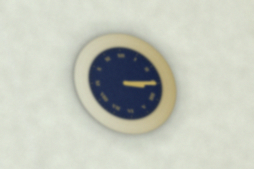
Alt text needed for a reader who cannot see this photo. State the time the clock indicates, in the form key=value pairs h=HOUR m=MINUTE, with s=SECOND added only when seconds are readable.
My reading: h=3 m=15
